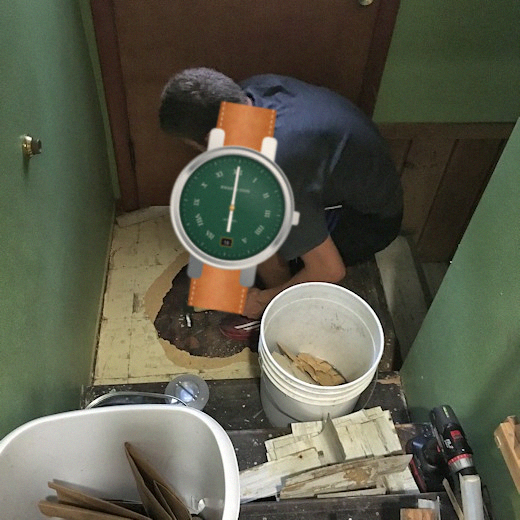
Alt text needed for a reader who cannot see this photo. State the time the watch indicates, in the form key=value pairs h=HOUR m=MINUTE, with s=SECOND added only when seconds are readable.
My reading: h=6 m=0
